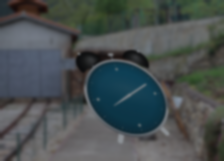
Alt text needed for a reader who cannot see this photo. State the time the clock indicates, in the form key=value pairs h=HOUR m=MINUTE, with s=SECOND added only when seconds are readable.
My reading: h=8 m=11
